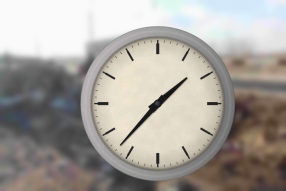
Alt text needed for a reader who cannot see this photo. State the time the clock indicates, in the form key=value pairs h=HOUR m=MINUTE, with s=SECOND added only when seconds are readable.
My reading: h=1 m=37
